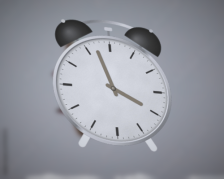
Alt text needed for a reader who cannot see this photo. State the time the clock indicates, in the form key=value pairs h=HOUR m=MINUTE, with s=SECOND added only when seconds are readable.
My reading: h=3 m=57
